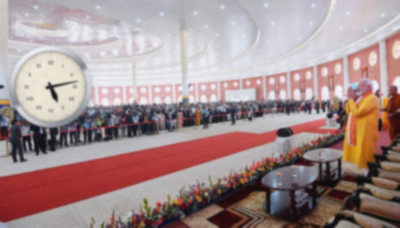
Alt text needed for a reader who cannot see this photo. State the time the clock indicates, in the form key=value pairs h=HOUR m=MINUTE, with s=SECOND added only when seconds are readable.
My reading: h=5 m=13
